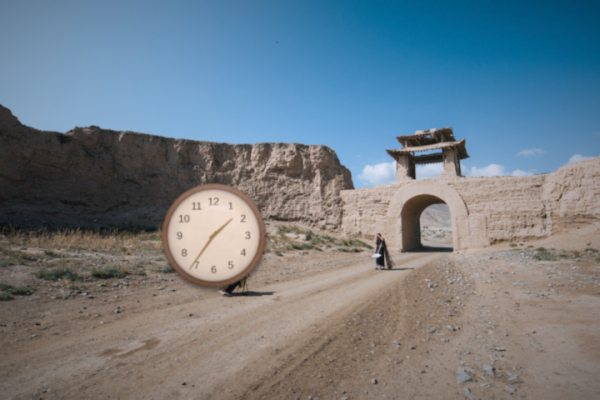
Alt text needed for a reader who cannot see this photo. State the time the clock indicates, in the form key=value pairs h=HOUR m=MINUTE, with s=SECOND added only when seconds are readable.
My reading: h=1 m=36
